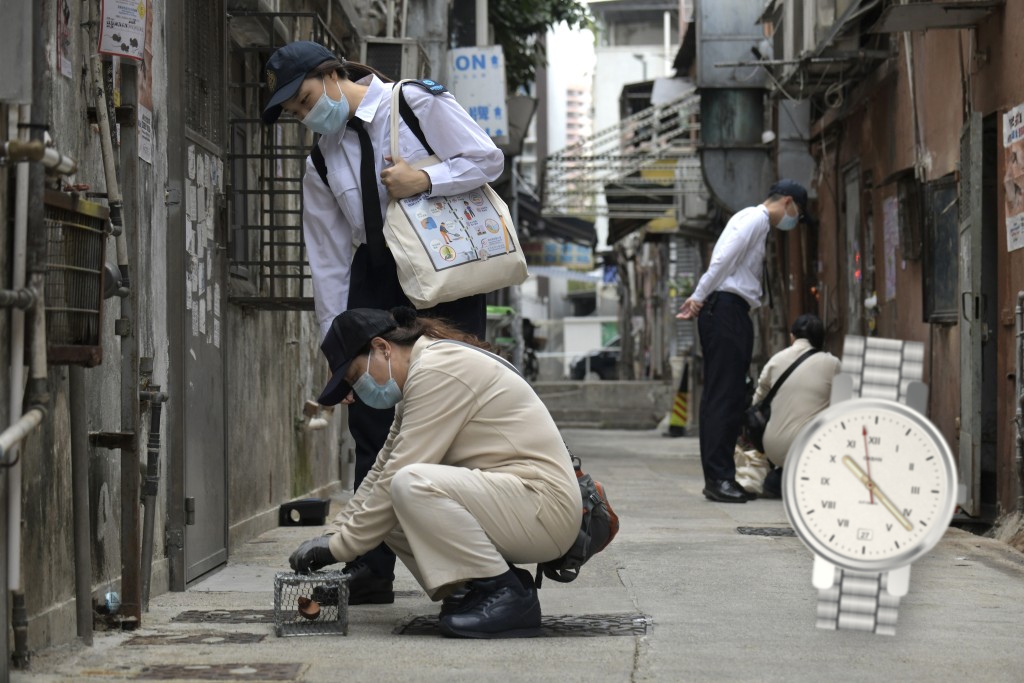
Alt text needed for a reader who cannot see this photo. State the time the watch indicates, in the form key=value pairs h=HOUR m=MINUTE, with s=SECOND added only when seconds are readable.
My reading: h=10 m=21 s=58
